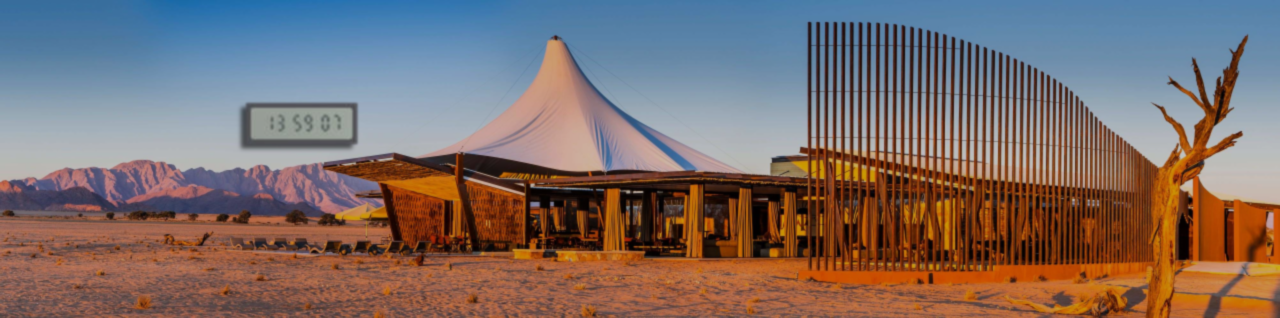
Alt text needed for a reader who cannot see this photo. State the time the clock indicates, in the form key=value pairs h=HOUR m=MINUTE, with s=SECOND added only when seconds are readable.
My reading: h=13 m=59 s=7
